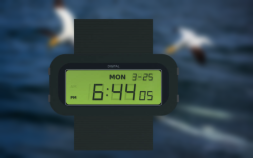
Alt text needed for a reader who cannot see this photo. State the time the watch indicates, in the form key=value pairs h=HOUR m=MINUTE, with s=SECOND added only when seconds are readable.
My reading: h=6 m=44 s=5
